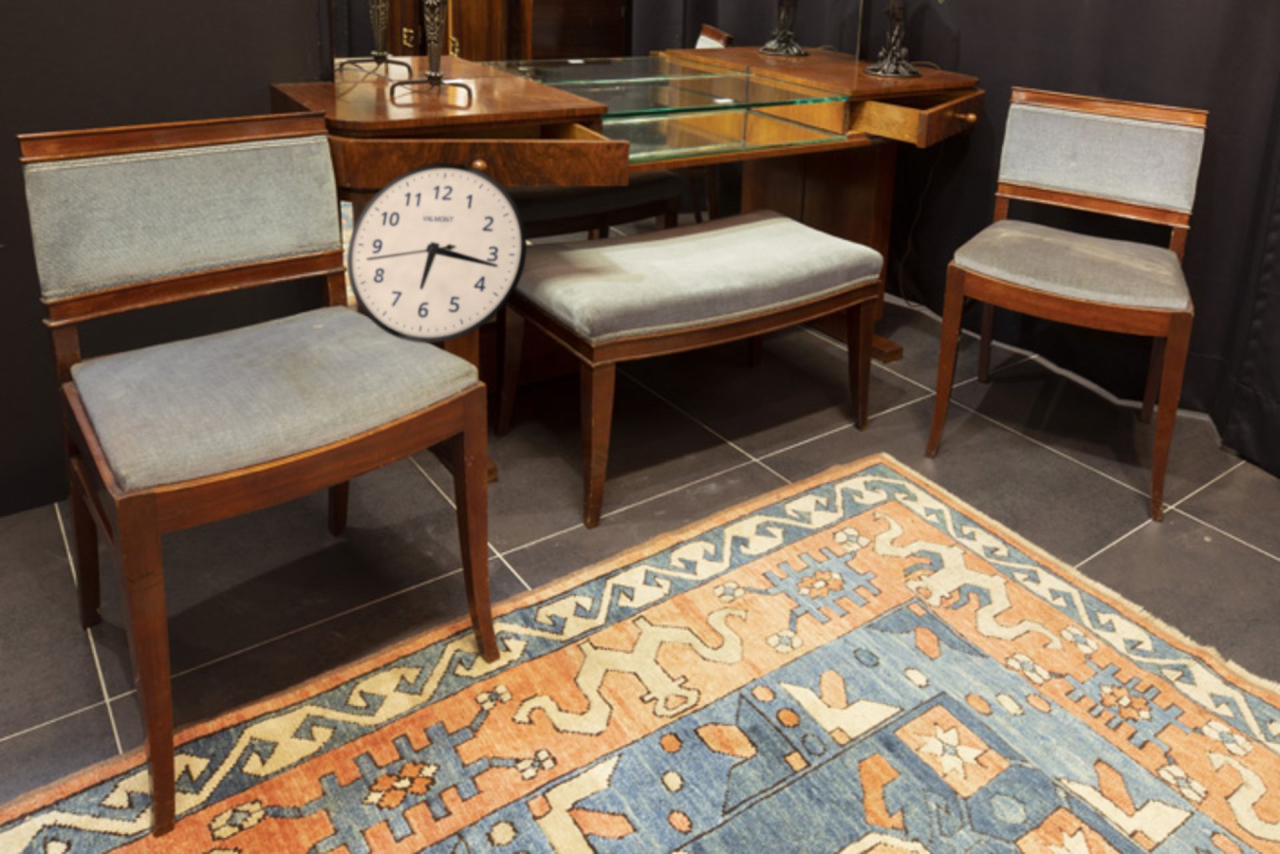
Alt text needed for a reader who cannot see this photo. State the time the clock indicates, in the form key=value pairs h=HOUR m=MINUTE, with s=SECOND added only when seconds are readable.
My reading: h=6 m=16 s=43
